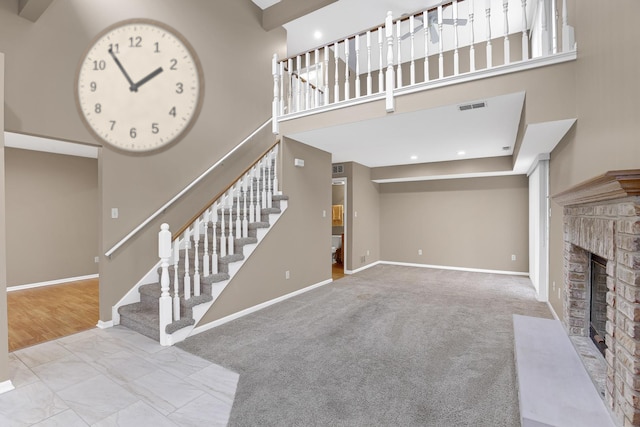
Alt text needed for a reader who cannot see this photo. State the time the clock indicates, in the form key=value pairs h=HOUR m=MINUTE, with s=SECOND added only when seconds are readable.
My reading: h=1 m=54
